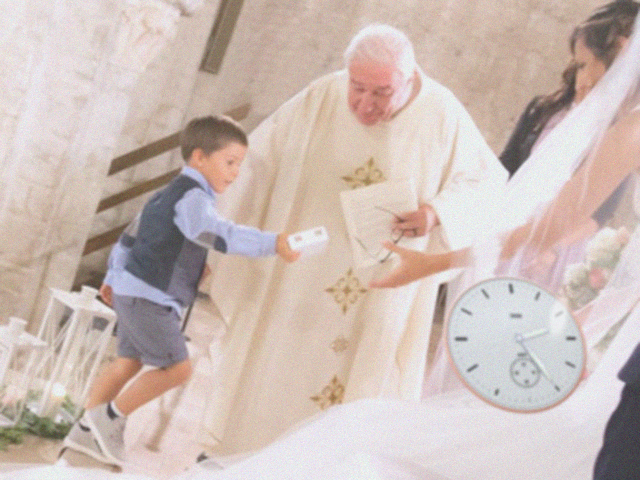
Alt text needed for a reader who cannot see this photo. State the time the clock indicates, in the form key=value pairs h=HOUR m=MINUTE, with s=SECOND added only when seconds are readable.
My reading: h=2 m=25
